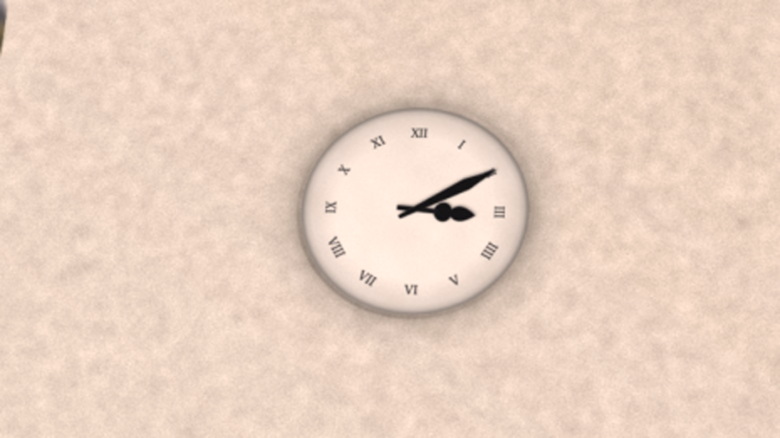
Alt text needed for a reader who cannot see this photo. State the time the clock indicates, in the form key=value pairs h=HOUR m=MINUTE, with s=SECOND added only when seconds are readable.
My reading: h=3 m=10
